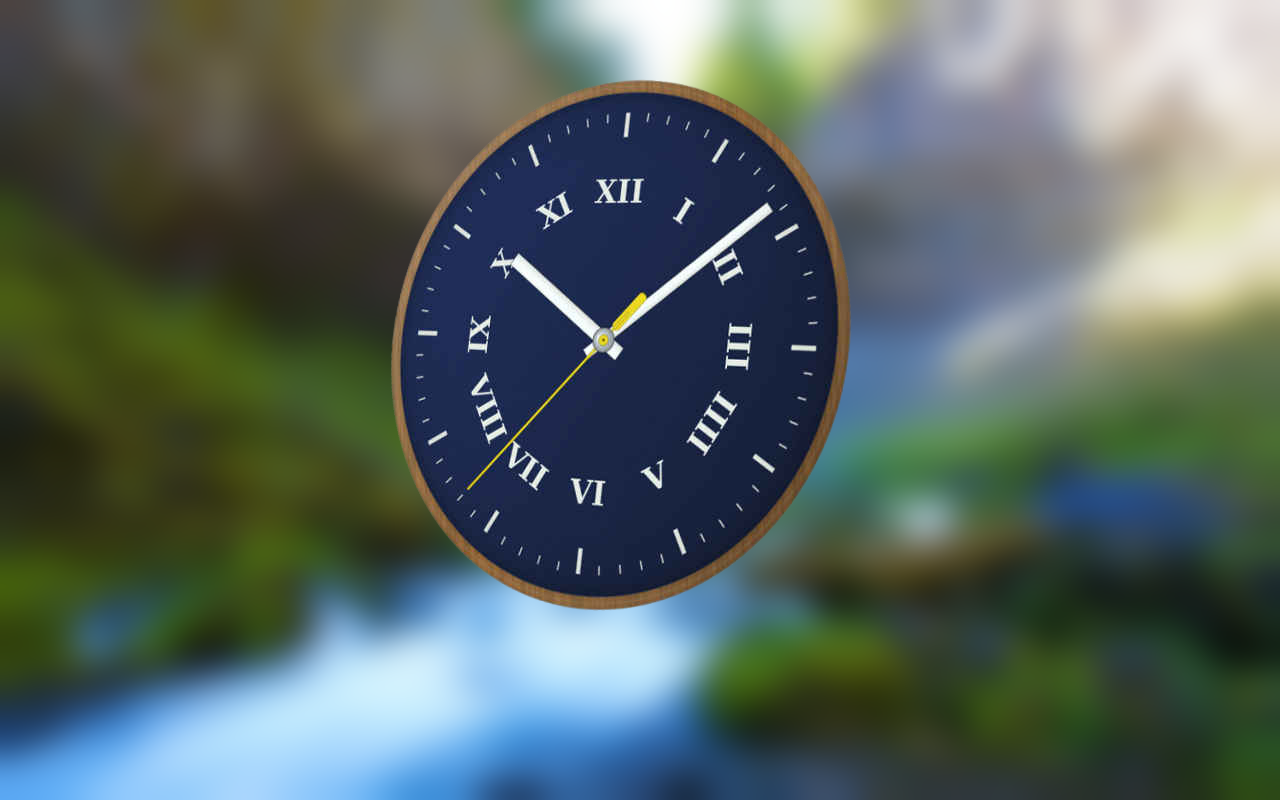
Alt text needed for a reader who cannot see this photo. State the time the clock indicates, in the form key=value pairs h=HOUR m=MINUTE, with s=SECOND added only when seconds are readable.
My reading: h=10 m=8 s=37
